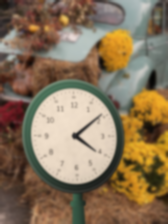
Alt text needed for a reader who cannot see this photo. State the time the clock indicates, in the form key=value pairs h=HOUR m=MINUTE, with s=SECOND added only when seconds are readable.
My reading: h=4 m=9
